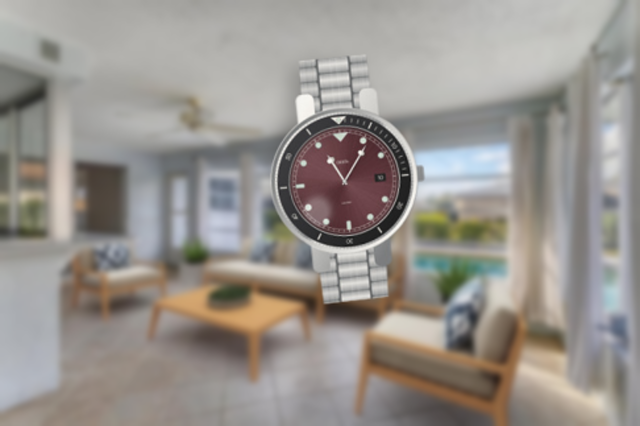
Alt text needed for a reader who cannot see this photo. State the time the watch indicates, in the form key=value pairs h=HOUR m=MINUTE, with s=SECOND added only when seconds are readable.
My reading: h=11 m=6
